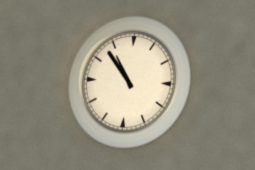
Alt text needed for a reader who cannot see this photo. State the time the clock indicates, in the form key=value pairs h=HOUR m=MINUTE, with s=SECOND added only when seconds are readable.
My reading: h=10 m=53
